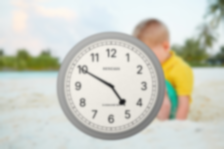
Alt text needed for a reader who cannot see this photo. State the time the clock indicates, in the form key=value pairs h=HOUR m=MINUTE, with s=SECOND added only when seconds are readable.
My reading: h=4 m=50
